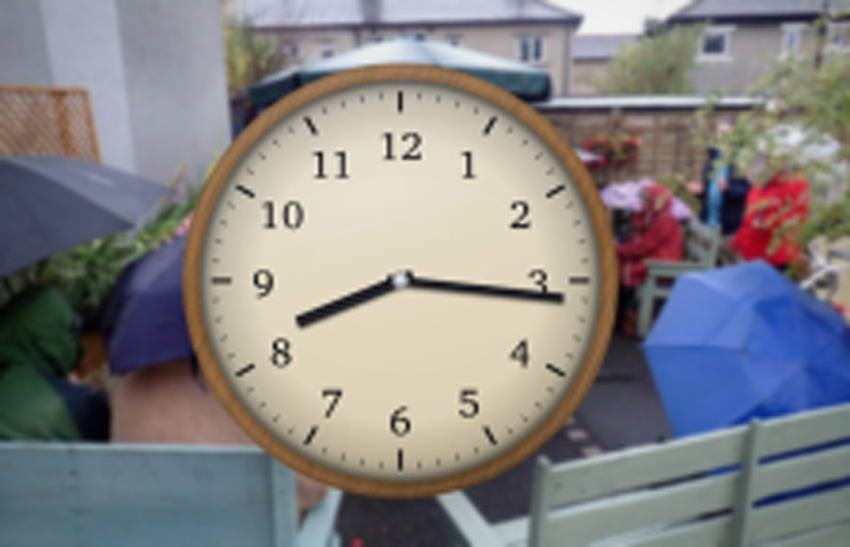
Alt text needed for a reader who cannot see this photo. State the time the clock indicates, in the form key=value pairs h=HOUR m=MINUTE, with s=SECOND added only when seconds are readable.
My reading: h=8 m=16
